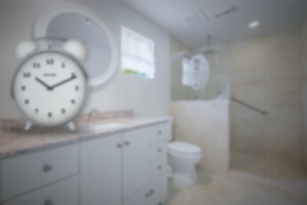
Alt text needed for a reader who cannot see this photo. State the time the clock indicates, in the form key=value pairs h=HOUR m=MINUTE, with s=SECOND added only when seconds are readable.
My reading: h=10 m=11
